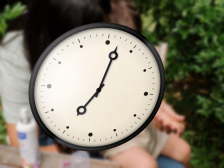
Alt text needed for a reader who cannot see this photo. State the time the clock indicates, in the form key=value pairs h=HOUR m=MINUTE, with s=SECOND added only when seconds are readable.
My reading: h=7 m=2
